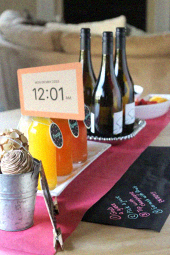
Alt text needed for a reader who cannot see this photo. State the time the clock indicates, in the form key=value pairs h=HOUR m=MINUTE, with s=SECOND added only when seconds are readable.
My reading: h=12 m=1
